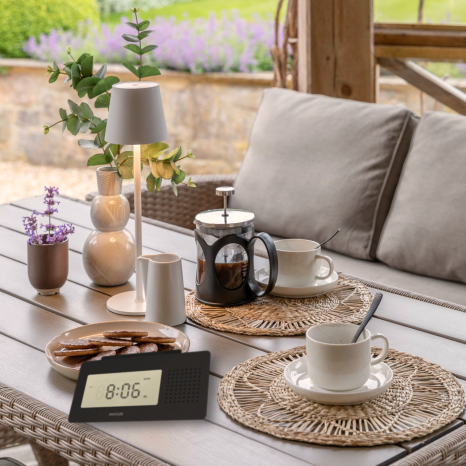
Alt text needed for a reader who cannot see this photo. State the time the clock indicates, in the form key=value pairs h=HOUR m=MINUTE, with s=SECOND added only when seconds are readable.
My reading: h=8 m=6
